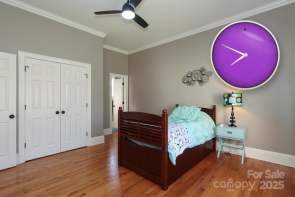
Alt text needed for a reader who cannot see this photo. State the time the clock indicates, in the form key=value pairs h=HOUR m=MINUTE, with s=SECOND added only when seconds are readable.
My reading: h=7 m=49
